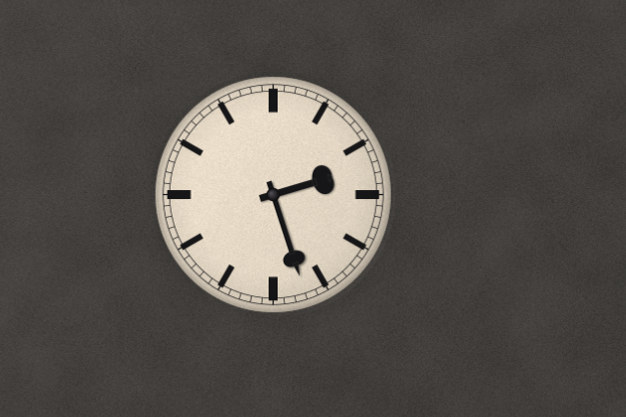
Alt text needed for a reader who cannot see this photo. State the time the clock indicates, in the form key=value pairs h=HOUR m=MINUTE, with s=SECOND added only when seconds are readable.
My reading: h=2 m=27
